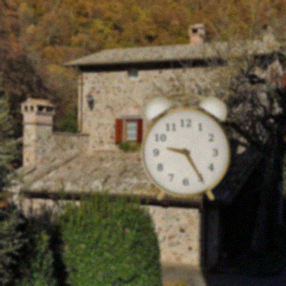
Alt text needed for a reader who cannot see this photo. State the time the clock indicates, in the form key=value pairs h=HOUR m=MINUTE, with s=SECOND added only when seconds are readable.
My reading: h=9 m=25
